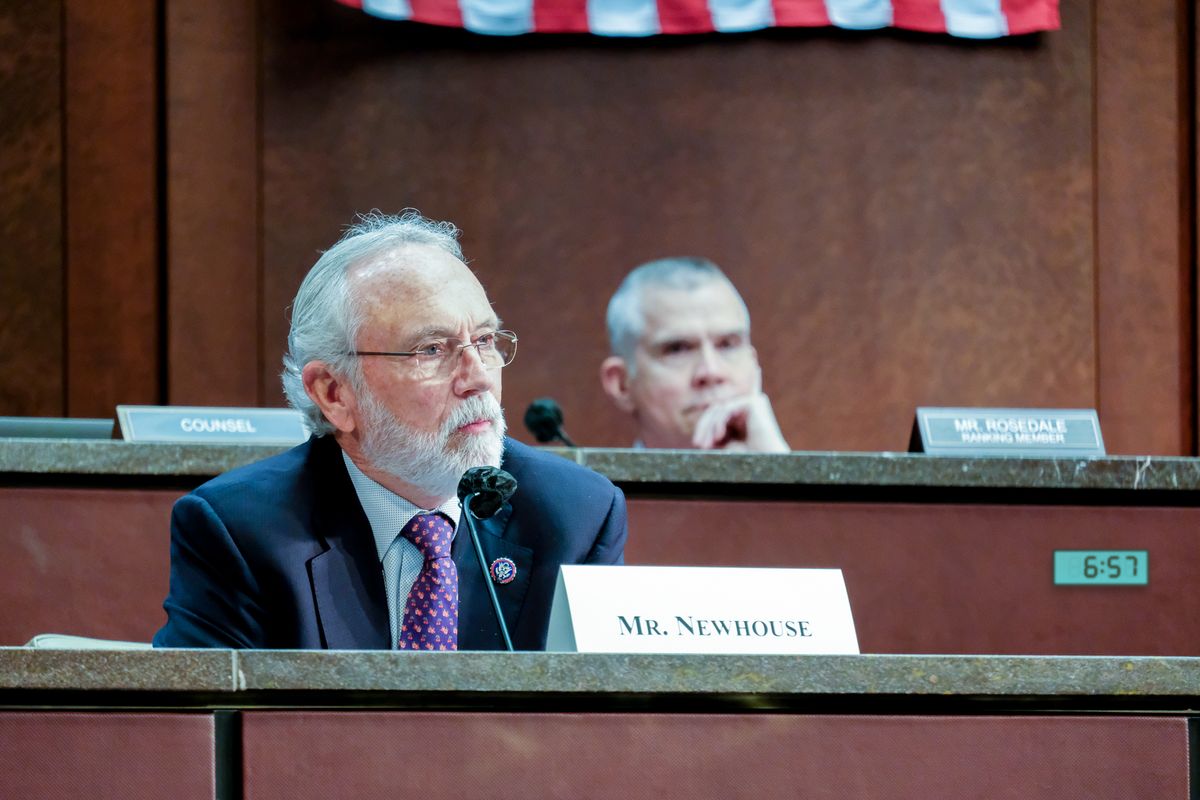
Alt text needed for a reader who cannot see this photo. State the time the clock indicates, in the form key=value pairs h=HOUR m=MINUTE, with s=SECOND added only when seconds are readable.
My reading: h=6 m=57
